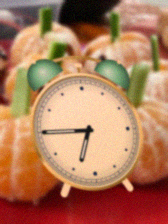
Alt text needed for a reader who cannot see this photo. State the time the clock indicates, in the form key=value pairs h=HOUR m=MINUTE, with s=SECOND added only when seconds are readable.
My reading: h=6 m=45
